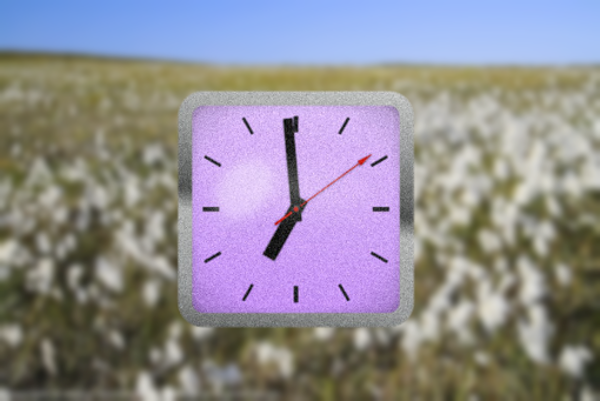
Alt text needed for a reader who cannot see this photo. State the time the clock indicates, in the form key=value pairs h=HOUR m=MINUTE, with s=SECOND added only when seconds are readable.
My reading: h=6 m=59 s=9
